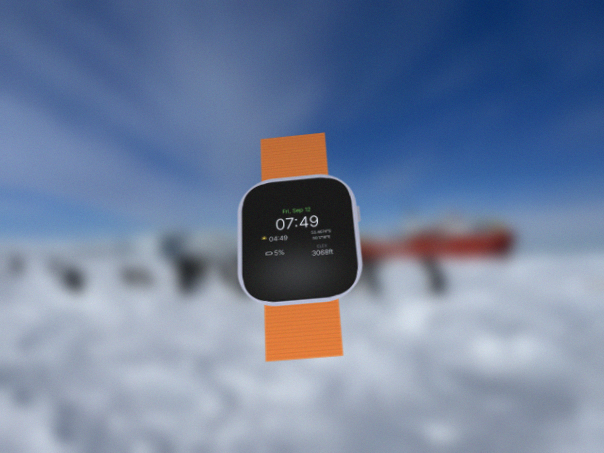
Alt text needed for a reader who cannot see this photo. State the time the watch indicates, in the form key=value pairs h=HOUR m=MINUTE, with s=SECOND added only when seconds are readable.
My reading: h=7 m=49
